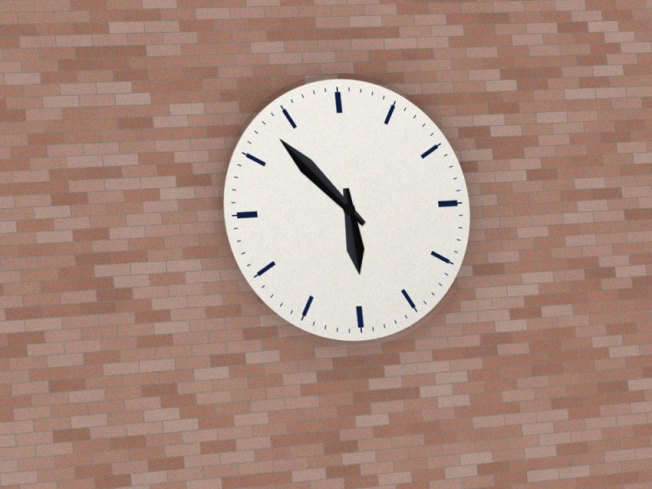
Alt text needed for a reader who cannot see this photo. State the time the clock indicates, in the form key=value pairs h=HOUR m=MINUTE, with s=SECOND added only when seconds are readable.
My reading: h=5 m=53
